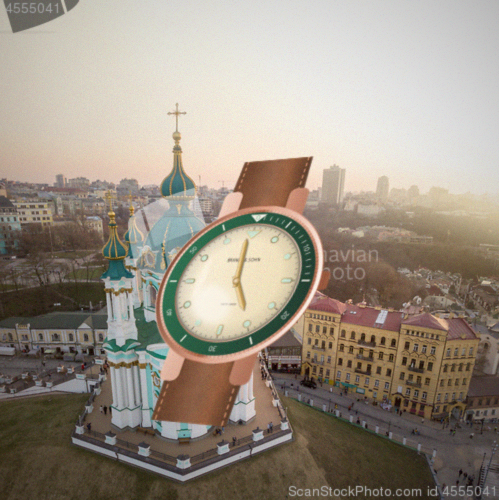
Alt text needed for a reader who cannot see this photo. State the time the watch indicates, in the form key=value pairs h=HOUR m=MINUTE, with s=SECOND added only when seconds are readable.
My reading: h=4 m=59
